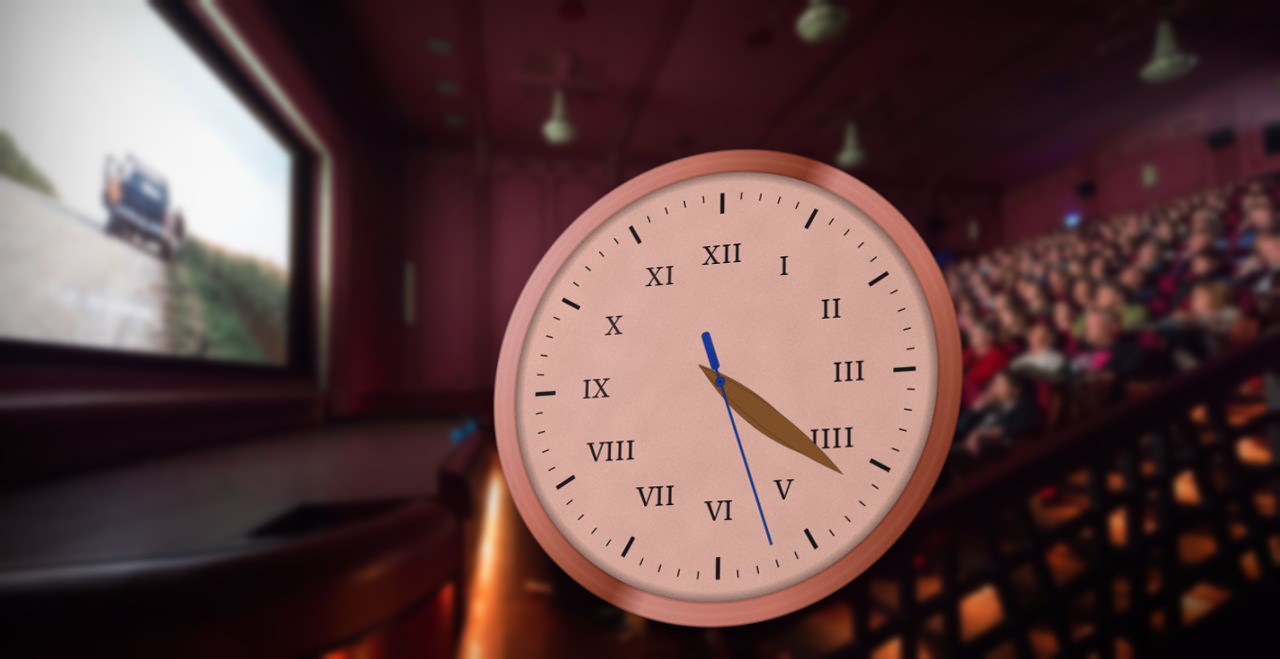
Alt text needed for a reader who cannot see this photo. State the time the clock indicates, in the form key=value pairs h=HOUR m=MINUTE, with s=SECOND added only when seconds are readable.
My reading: h=4 m=21 s=27
